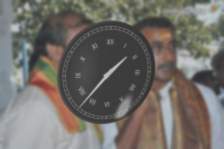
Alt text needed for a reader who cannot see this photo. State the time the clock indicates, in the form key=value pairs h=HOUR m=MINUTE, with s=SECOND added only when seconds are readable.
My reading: h=1 m=37
